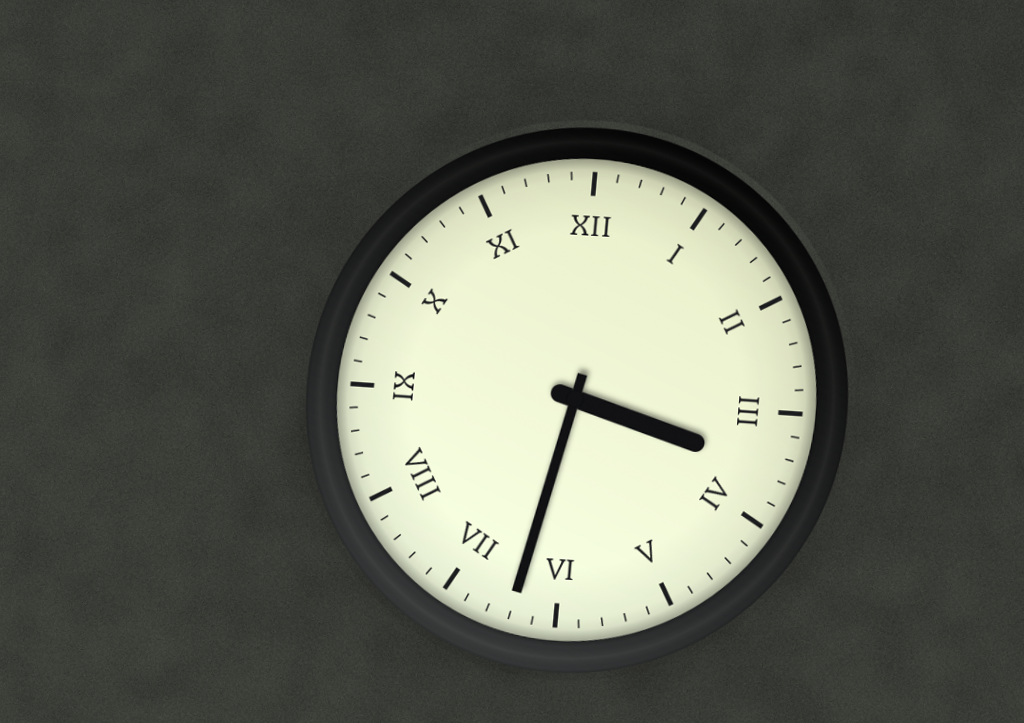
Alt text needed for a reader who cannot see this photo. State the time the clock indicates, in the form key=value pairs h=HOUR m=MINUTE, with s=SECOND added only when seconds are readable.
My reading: h=3 m=32
